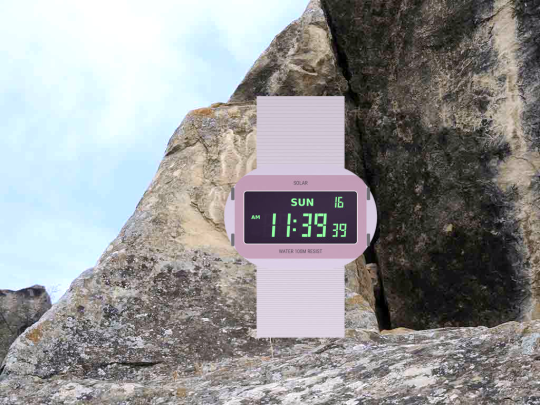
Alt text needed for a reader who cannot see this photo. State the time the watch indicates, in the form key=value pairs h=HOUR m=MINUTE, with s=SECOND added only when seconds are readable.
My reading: h=11 m=39 s=39
